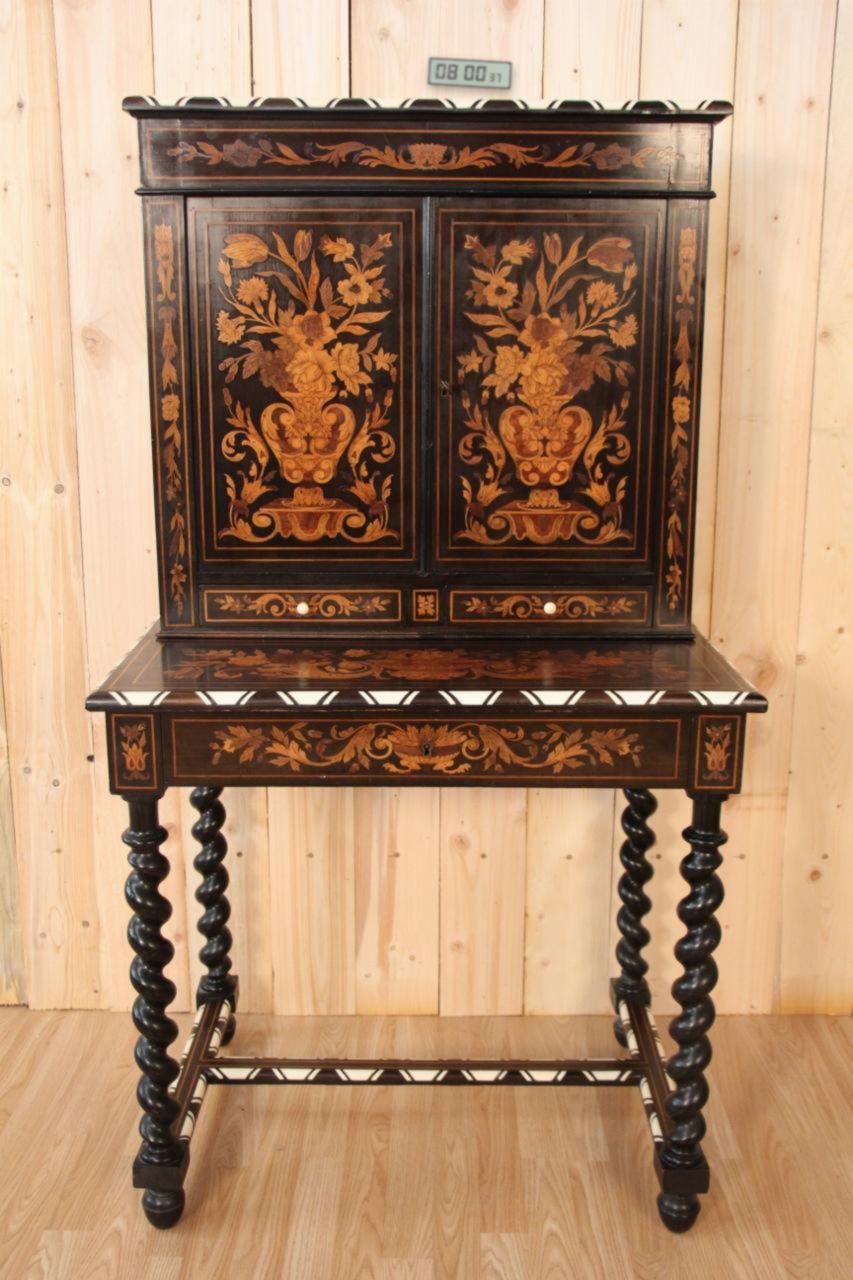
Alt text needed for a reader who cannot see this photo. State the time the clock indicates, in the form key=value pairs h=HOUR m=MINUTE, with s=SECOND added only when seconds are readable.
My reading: h=8 m=0
